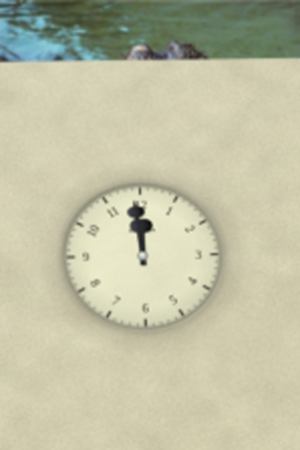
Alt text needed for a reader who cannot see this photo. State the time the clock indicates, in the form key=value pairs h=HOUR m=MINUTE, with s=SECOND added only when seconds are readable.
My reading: h=11 m=59
